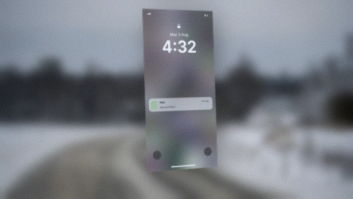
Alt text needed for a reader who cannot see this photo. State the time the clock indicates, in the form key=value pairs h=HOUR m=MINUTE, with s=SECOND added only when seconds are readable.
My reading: h=4 m=32
